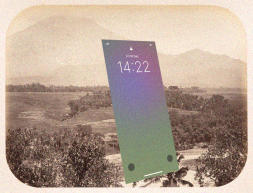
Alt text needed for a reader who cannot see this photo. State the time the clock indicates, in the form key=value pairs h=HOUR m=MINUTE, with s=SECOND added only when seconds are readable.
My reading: h=14 m=22
